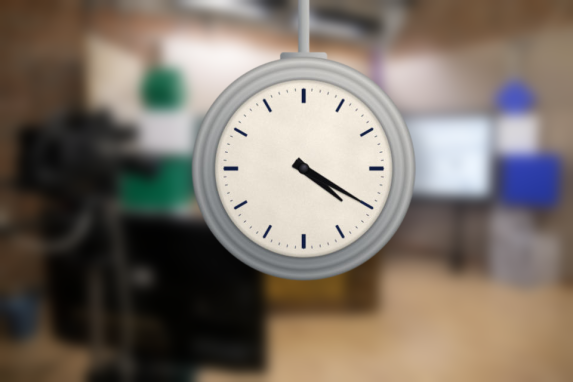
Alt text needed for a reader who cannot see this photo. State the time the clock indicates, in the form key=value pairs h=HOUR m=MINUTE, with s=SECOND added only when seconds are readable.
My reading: h=4 m=20
